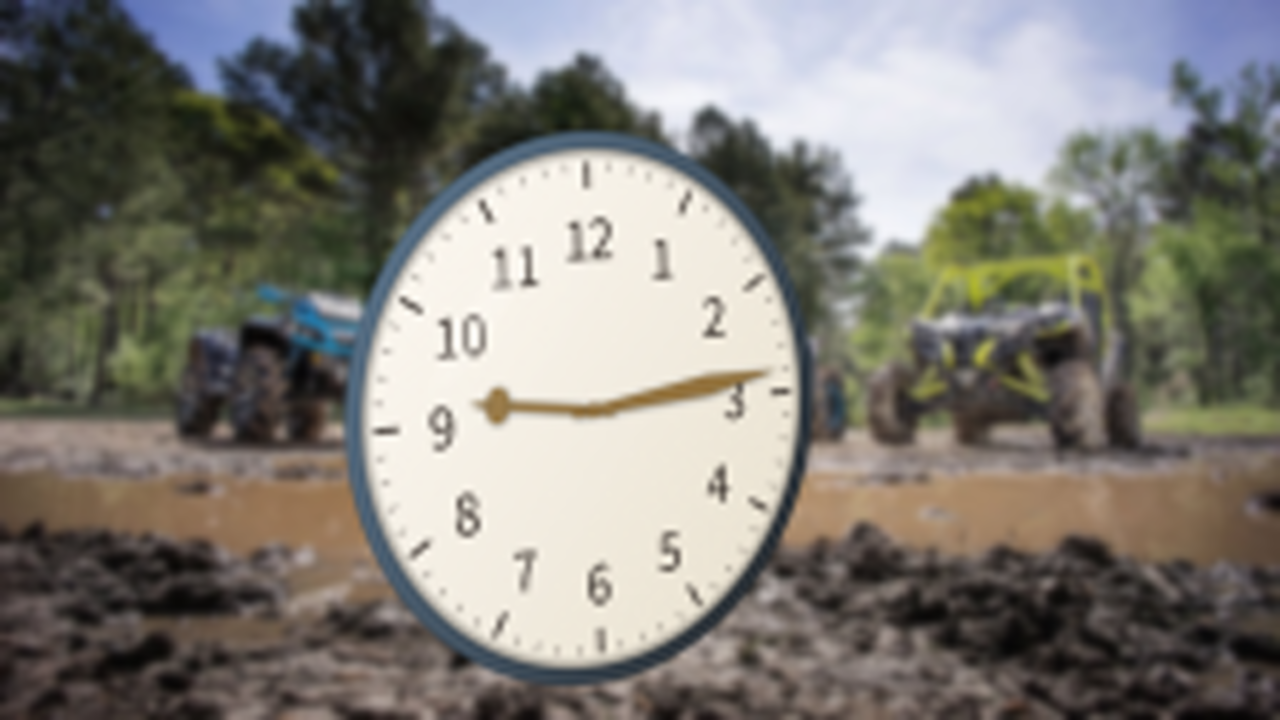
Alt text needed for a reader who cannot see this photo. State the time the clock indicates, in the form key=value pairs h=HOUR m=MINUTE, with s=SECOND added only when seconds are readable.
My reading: h=9 m=14
